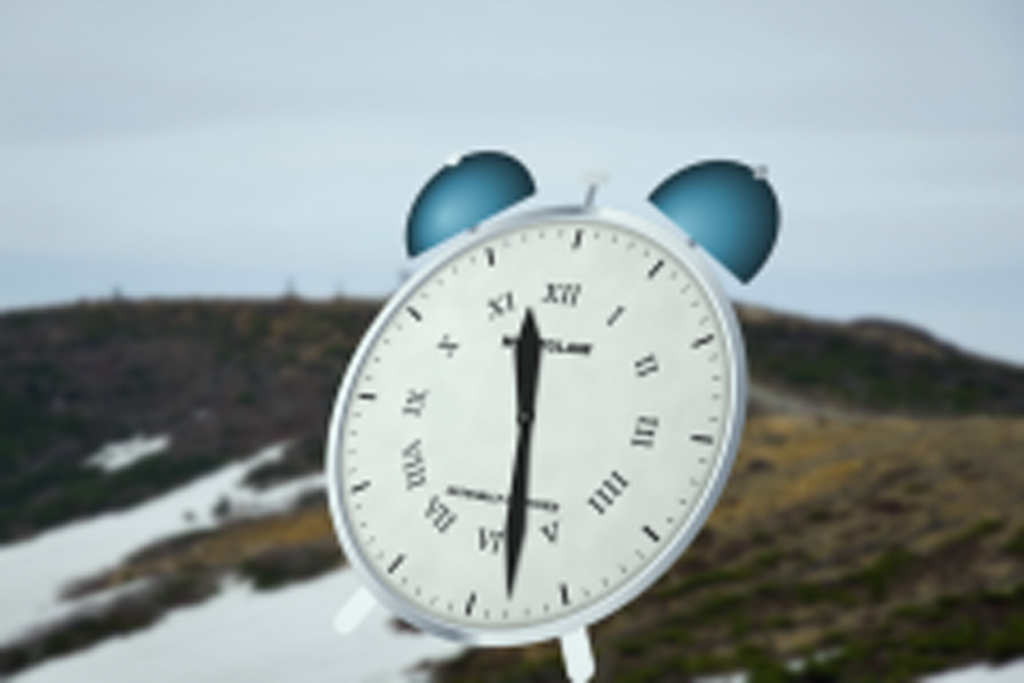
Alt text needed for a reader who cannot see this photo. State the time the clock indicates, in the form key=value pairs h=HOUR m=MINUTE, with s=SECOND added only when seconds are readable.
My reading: h=11 m=28
